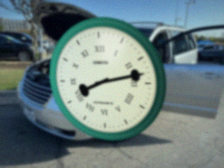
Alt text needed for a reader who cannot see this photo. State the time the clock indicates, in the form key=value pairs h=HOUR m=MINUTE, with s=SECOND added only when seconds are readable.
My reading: h=8 m=13
